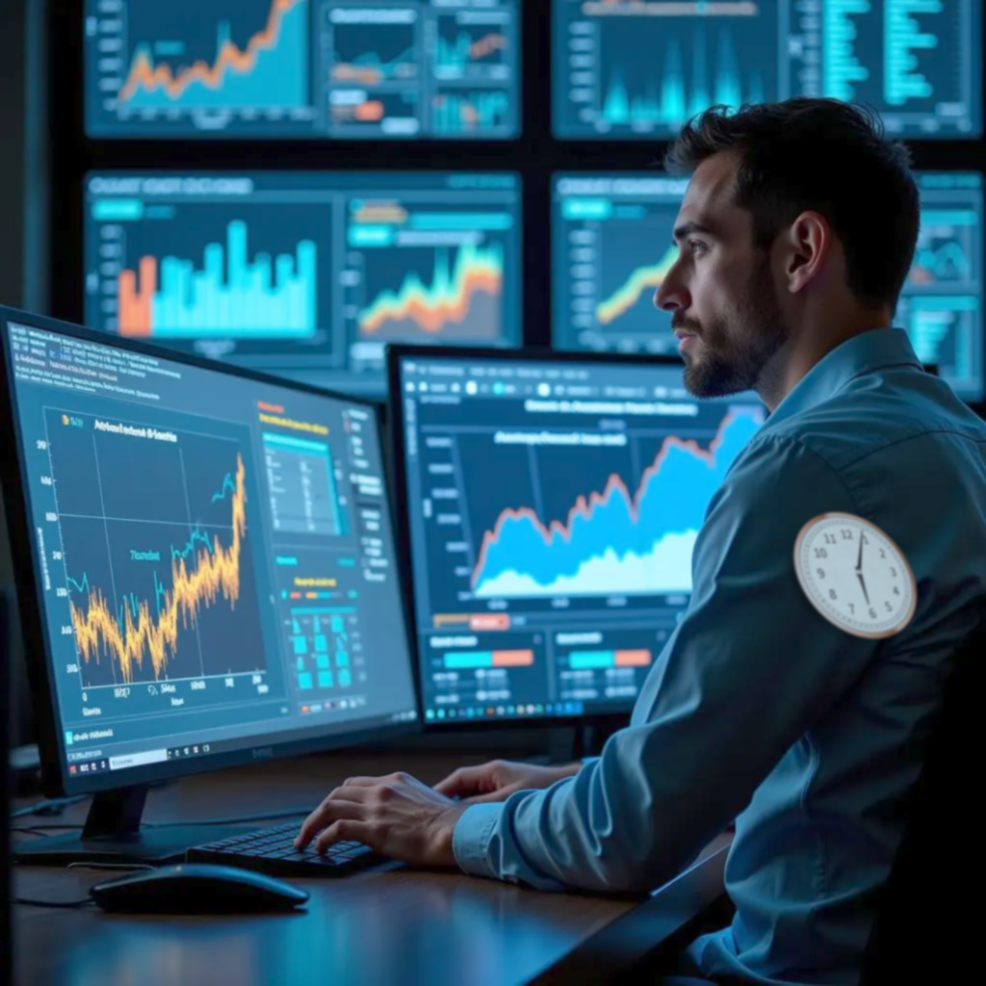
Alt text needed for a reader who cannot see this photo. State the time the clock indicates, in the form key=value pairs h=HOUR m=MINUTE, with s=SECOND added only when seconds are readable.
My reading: h=6 m=4
